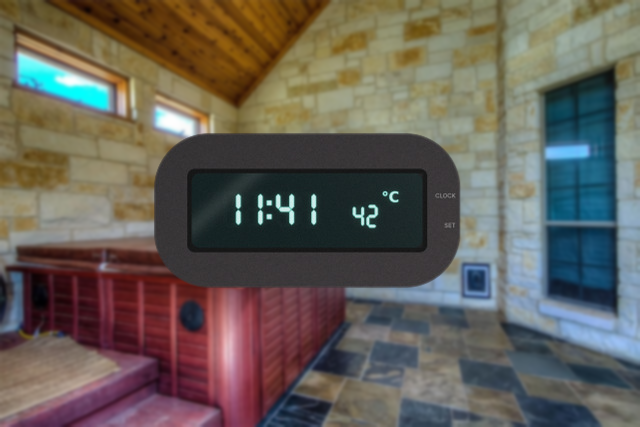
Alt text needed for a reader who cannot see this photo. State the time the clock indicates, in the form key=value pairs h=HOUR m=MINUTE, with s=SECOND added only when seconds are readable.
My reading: h=11 m=41
